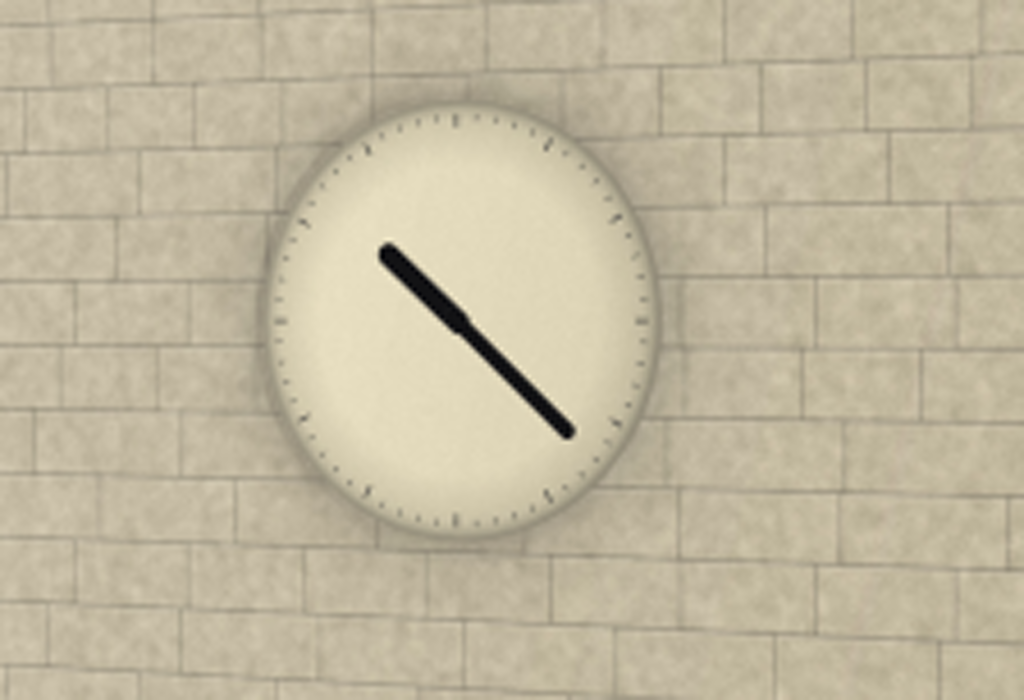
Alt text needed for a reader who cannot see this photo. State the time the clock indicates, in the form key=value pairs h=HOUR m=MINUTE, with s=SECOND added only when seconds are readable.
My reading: h=10 m=22
